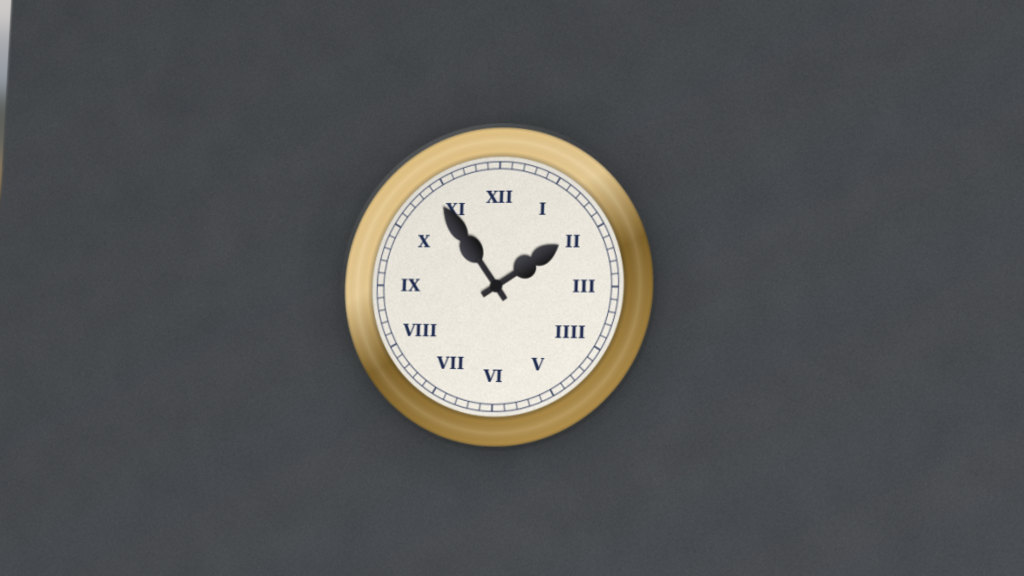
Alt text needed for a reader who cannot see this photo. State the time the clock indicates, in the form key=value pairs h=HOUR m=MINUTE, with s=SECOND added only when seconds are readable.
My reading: h=1 m=54
